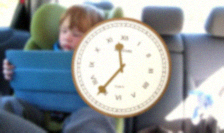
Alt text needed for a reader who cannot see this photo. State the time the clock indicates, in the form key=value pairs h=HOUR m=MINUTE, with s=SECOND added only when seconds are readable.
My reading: h=11 m=36
